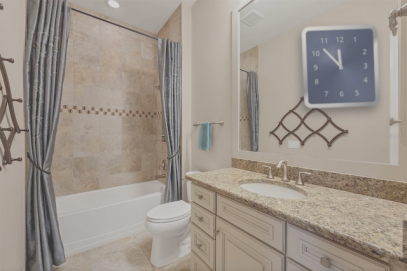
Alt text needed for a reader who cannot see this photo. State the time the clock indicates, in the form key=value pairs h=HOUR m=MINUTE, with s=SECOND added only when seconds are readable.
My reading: h=11 m=53
